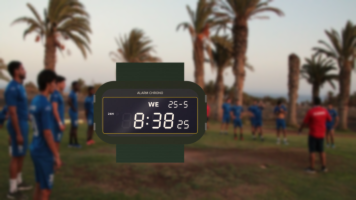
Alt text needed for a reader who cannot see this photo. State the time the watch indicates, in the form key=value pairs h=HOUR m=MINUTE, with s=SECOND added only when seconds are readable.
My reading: h=8 m=38
